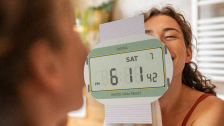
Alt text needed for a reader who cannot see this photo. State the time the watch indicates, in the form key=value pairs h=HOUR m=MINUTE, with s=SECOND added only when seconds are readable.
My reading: h=6 m=11 s=42
